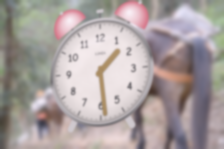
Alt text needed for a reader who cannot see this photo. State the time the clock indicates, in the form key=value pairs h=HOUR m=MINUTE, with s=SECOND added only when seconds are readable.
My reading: h=1 m=29
